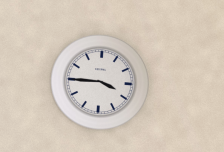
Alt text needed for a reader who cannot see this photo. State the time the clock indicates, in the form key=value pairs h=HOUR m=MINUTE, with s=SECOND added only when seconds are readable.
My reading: h=3 m=45
